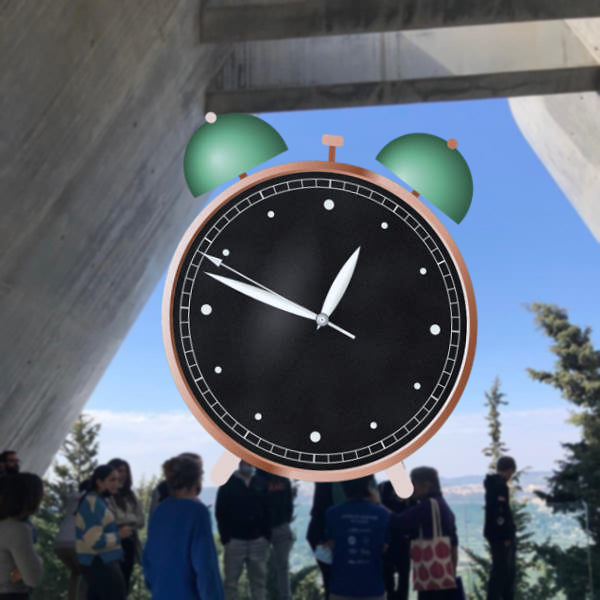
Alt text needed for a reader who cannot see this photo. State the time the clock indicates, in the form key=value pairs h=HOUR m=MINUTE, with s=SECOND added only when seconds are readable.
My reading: h=12 m=47 s=49
